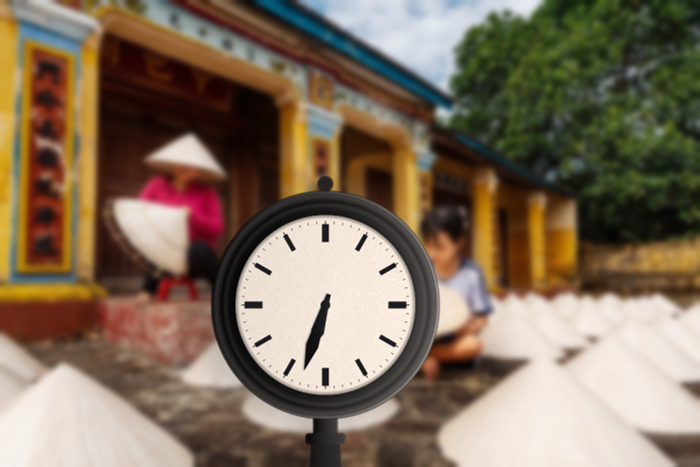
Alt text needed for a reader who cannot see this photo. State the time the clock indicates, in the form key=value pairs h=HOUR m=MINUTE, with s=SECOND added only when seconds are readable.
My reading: h=6 m=33
